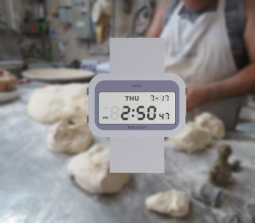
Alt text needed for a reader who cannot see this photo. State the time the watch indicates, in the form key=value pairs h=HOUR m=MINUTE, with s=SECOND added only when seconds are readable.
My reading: h=2 m=50 s=47
